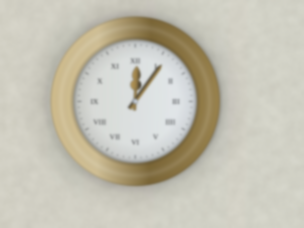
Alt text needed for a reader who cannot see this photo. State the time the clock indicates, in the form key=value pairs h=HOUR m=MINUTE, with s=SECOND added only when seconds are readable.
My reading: h=12 m=6
